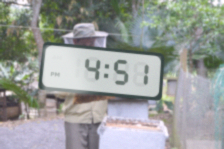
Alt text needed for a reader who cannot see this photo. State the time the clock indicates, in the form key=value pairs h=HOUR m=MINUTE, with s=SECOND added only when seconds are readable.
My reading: h=4 m=51
